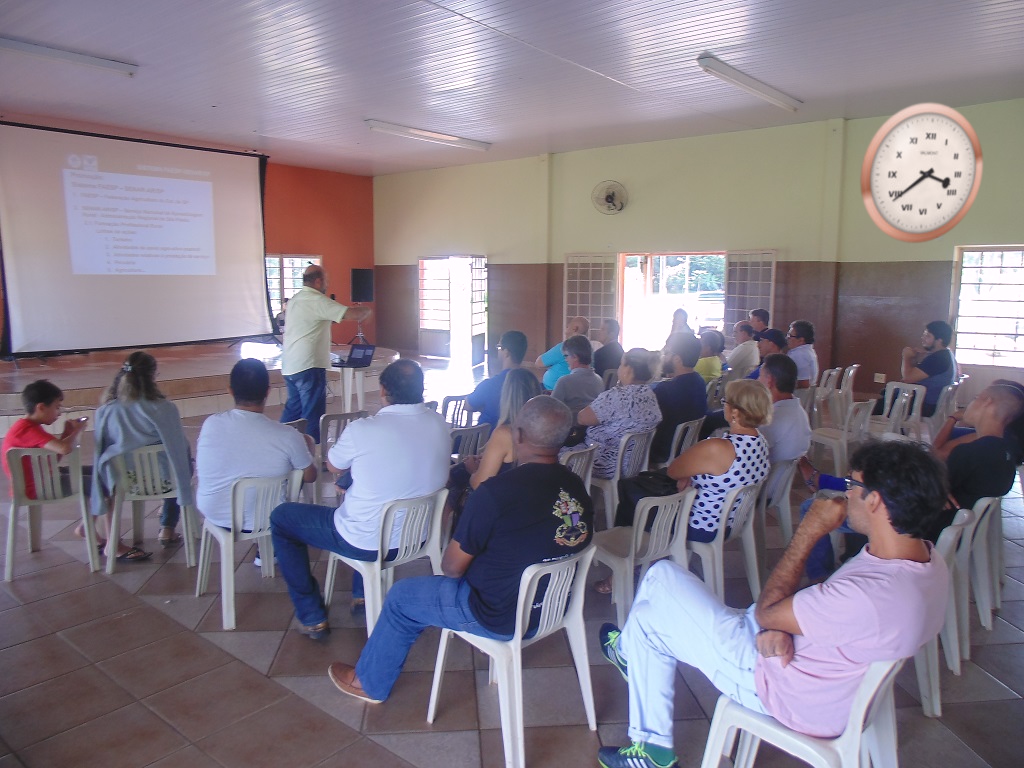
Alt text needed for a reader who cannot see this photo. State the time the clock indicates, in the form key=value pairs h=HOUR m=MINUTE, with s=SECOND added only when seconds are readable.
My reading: h=3 m=39
